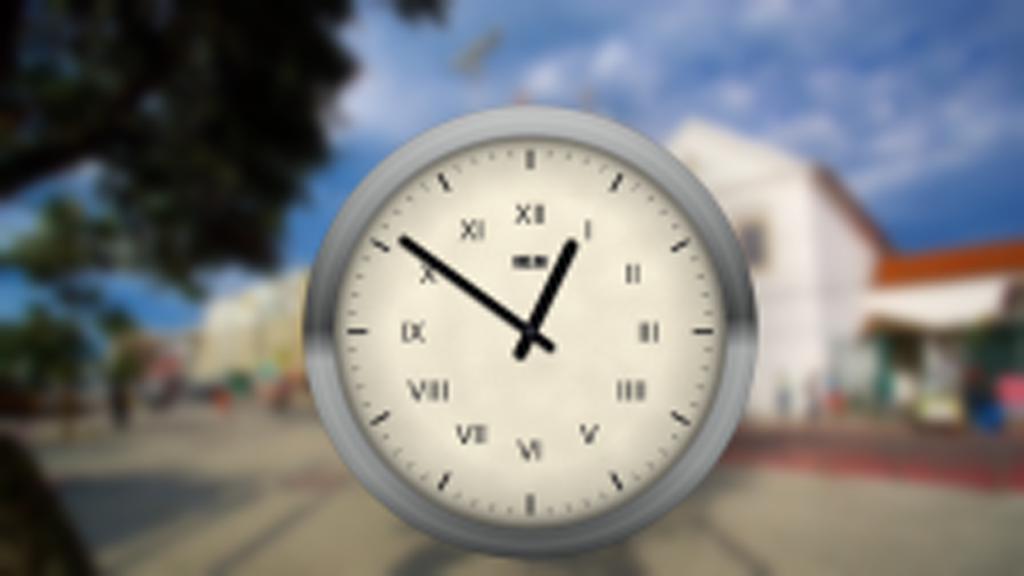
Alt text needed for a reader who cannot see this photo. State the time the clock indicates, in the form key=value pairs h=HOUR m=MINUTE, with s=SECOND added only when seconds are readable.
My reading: h=12 m=51
